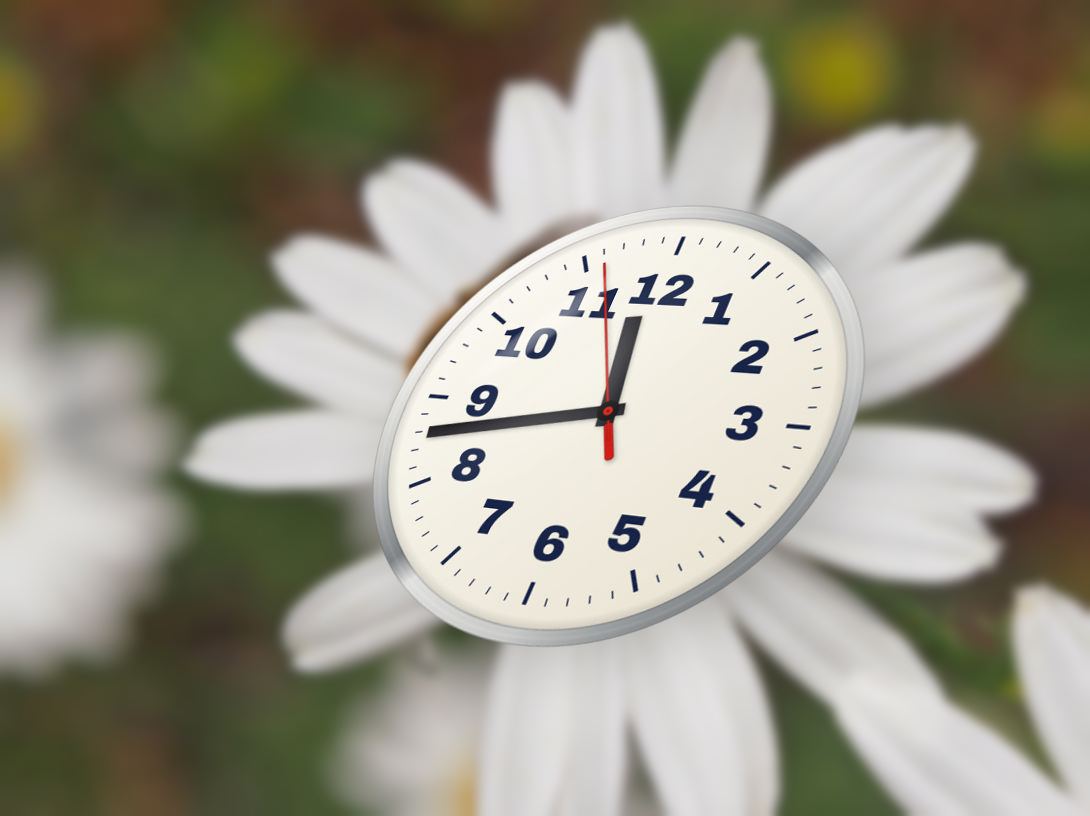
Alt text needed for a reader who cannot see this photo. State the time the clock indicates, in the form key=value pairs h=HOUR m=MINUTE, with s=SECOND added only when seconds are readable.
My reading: h=11 m=42 s=56
